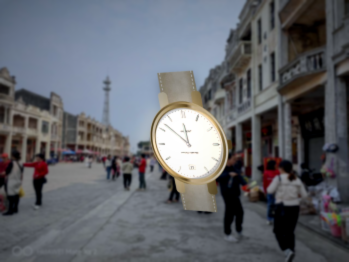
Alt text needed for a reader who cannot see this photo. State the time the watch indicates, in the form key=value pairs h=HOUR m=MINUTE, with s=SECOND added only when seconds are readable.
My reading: h=11 m=52
